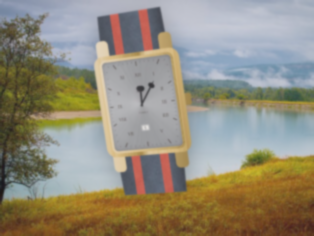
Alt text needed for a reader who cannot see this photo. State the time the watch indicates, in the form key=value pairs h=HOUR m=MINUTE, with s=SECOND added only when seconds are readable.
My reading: h=12 m=6
